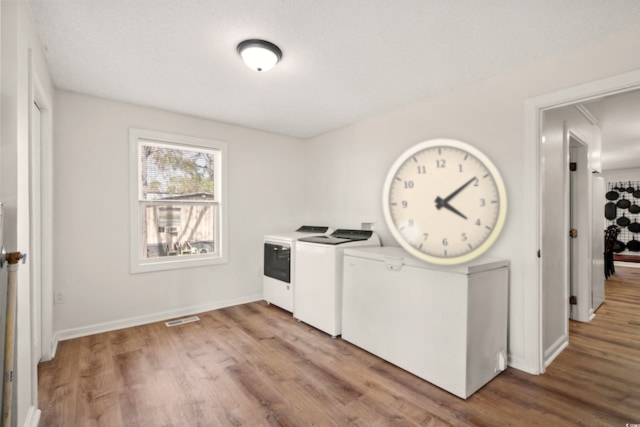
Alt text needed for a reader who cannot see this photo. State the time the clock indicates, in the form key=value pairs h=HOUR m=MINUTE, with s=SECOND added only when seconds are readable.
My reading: h=4 m=9
